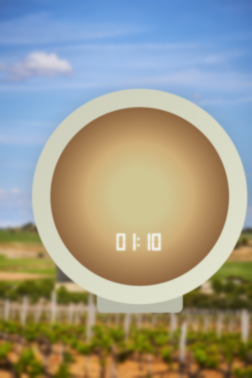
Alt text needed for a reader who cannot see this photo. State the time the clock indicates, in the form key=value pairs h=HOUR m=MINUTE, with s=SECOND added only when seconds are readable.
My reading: h=1 m=10
